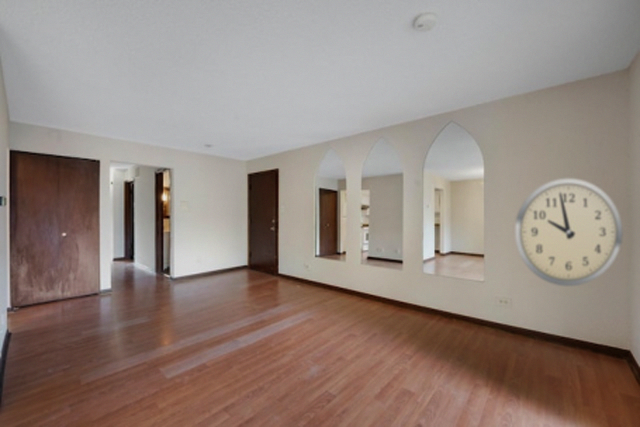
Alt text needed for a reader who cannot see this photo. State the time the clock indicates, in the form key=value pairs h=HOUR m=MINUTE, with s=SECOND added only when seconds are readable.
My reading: h=9 m=58
